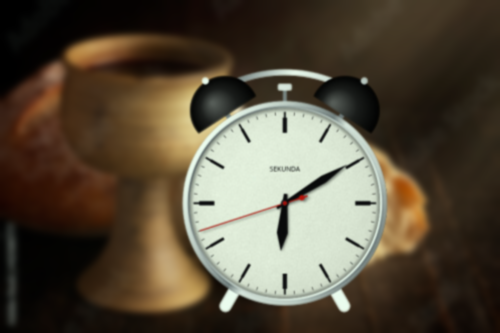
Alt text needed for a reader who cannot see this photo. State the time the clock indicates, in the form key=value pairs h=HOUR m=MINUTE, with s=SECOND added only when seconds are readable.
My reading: h=6 m=9 s=42
